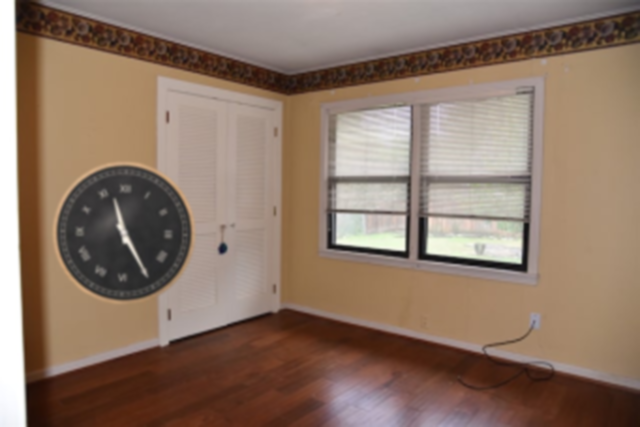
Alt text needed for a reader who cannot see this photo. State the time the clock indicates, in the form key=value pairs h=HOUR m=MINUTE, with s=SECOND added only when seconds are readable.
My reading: h=11 m=25
